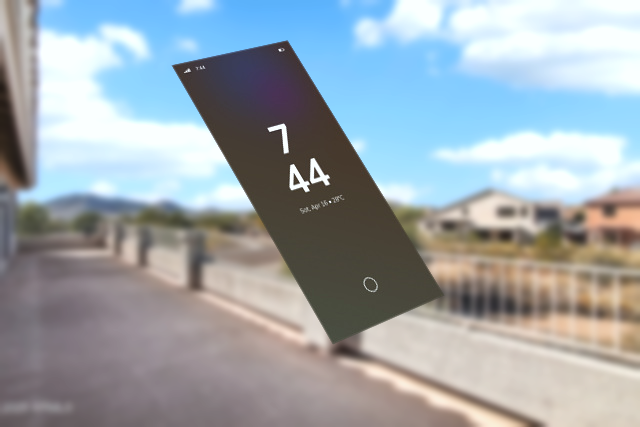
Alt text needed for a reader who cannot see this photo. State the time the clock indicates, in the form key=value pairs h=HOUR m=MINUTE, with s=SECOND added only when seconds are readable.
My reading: h=7 m=44
